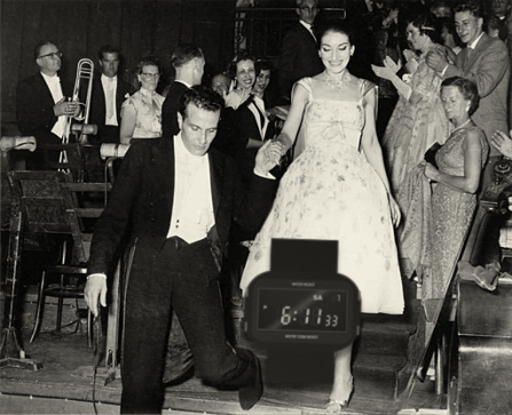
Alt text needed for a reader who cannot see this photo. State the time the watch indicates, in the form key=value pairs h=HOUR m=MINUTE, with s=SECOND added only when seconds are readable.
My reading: h=6 m=11 s=33
